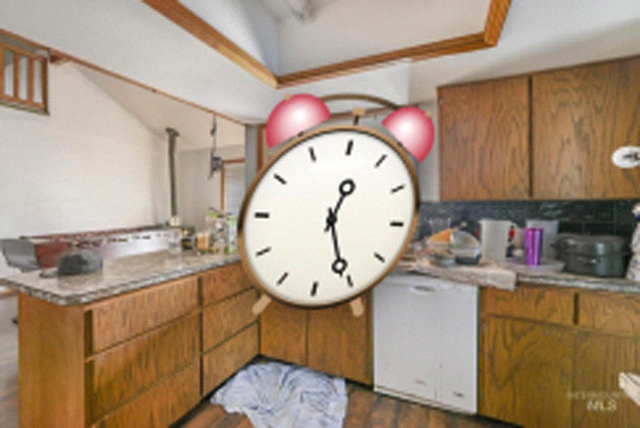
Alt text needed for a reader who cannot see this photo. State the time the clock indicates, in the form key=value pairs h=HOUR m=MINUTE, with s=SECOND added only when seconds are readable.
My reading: h=12 m=26
